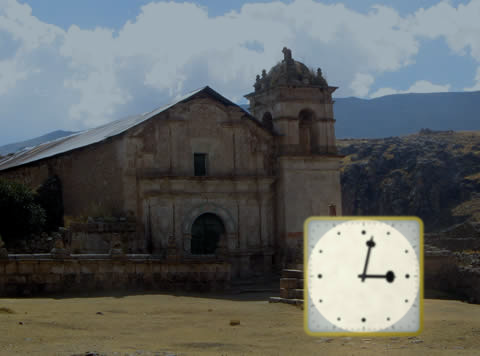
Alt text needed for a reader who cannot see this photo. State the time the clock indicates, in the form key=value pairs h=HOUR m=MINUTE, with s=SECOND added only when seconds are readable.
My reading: h=3 m=2
